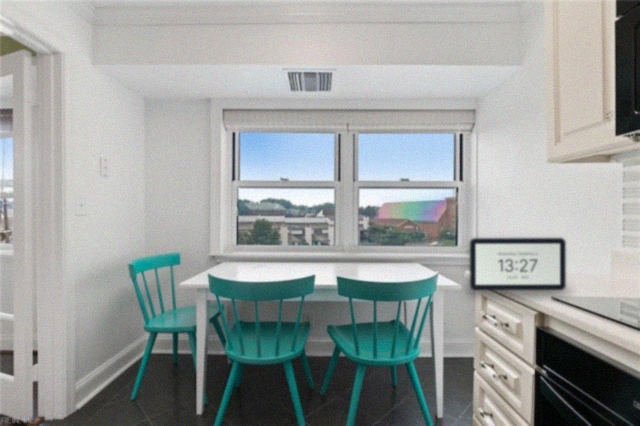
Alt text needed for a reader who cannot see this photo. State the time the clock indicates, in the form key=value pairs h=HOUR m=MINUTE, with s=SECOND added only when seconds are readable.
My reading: h=13 m=27
